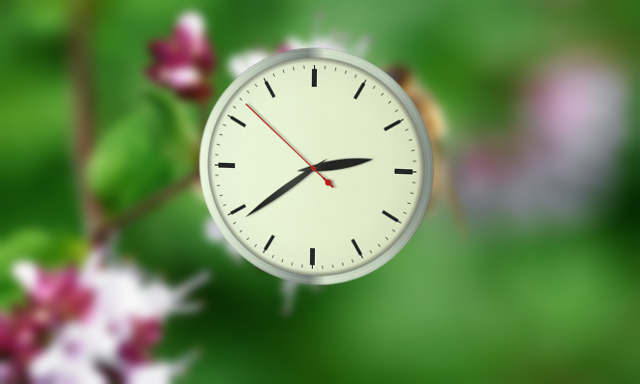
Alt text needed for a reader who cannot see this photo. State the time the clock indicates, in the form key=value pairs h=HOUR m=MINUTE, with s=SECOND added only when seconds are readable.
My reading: h=2 m=38 s=52
